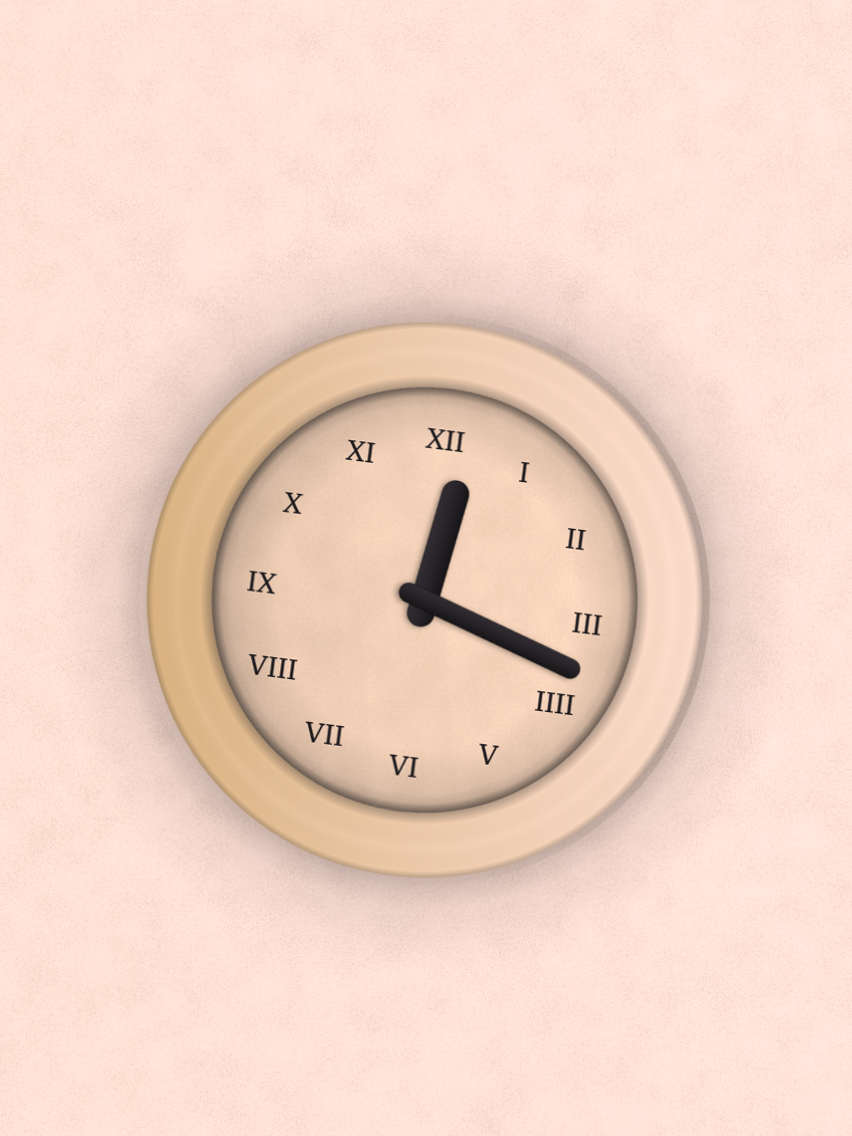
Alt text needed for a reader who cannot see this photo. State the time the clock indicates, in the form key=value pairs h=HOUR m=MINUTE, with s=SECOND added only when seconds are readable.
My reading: h=12 m=18
